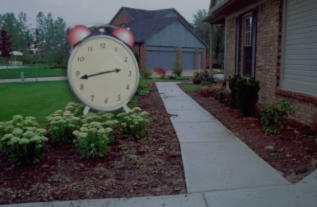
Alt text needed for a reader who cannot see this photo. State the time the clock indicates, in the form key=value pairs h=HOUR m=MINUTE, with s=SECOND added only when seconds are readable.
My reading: h=2 m=43
